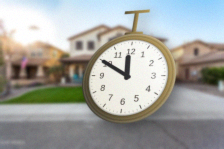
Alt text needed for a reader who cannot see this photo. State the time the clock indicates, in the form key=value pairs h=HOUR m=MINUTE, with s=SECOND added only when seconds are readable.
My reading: h=11 m=50
